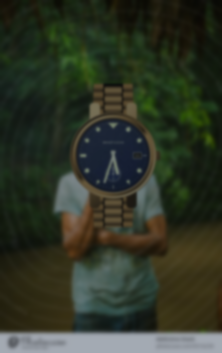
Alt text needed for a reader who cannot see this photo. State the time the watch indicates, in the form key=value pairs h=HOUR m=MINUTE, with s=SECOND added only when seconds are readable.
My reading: h=5 m=33
